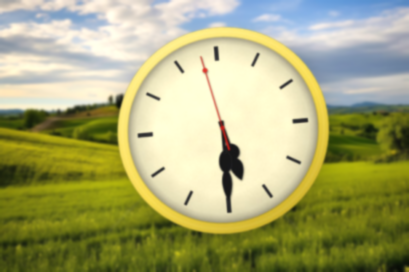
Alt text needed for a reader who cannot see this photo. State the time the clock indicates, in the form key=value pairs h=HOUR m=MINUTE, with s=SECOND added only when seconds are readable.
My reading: h=5 m=29 s=58
